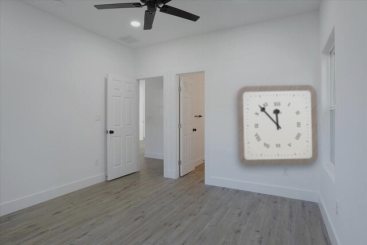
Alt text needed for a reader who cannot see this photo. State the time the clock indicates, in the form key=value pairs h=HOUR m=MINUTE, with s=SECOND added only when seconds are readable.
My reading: h=11 m=53
